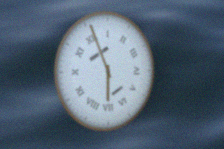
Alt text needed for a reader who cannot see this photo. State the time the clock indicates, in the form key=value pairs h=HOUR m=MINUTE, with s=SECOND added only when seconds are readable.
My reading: h=7 m=1
